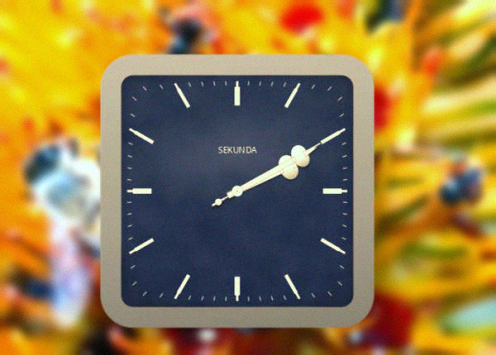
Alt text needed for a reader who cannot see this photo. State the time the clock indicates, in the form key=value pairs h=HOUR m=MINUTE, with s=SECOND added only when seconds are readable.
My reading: h=2 m=10 s=10
